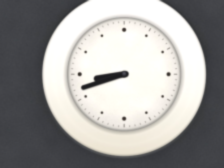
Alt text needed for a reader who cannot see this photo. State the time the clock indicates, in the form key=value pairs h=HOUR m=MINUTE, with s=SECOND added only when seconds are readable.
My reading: h=8 m=42
